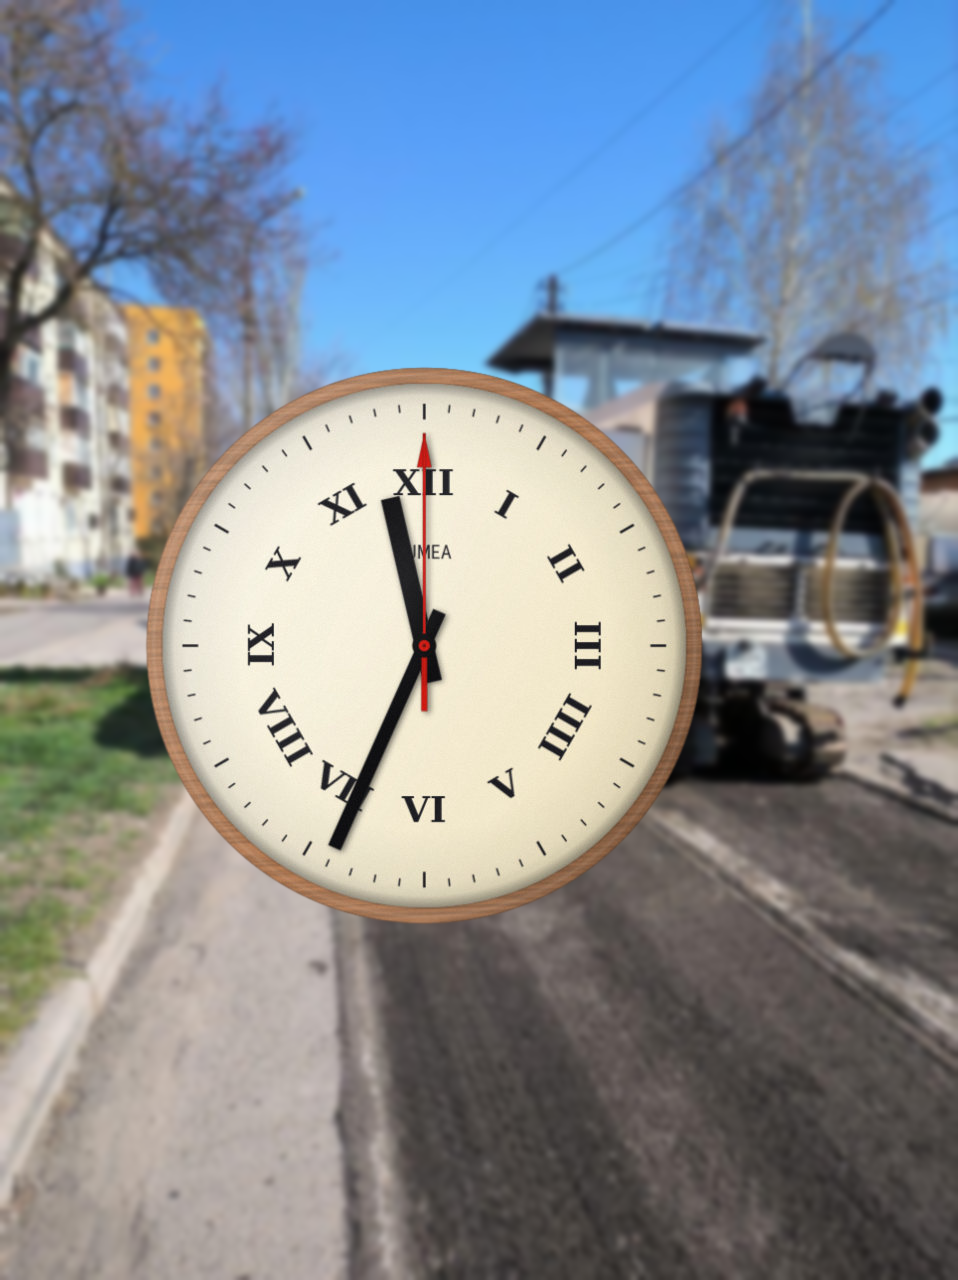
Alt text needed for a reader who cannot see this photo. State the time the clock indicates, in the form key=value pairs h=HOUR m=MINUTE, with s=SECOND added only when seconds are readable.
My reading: h=11 m=34 s=0
